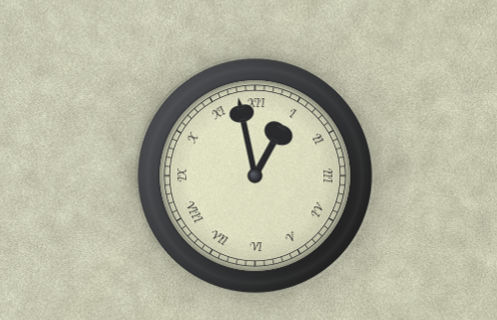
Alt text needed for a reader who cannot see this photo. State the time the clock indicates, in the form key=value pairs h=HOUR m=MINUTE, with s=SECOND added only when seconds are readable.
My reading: h=12 m=58
